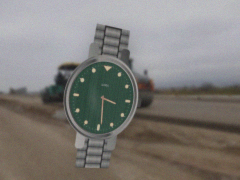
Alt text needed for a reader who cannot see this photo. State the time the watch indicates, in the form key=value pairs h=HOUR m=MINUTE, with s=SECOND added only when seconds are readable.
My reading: h=3 m=29
